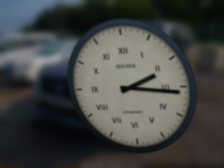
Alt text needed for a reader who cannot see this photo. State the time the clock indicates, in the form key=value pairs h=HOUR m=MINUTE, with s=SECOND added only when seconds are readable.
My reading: h=2 m=16
